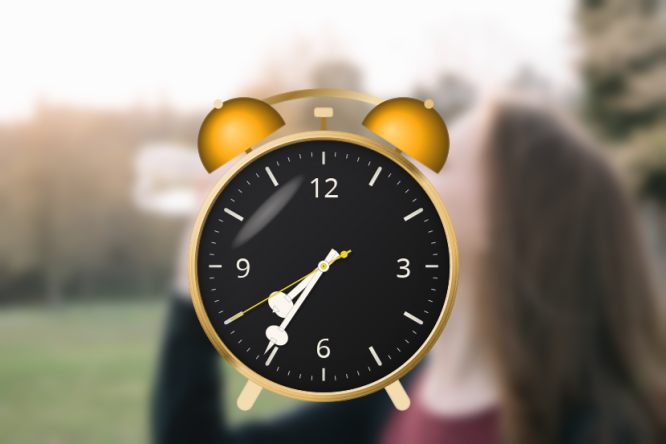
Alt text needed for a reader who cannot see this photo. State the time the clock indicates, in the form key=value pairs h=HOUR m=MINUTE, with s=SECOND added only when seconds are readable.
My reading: h=7 m=35 s=40
